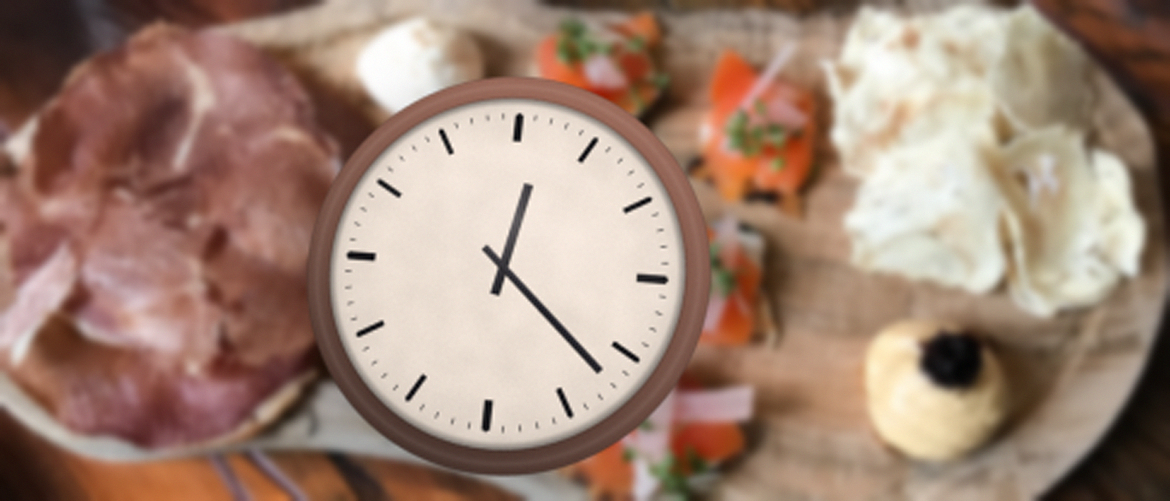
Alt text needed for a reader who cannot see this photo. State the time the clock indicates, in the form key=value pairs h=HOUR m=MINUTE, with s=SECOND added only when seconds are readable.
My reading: h=12 m=22
